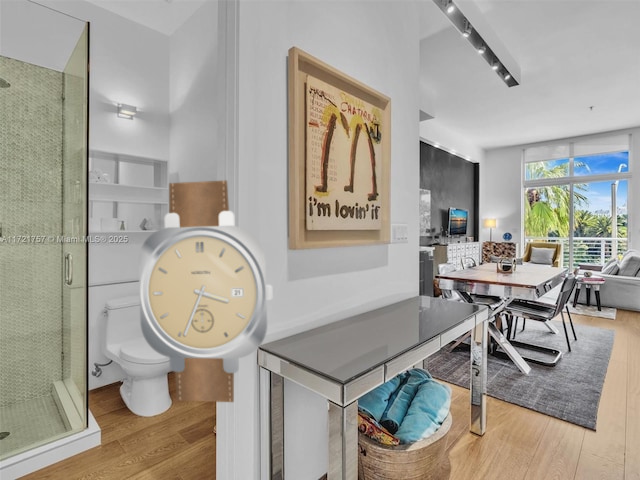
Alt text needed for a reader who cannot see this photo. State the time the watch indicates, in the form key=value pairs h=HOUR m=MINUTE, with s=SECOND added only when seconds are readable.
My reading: h=3 m=34
